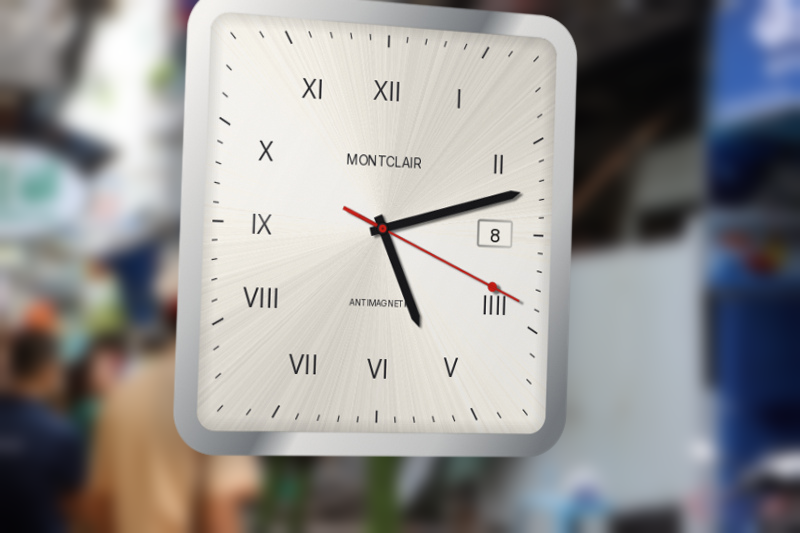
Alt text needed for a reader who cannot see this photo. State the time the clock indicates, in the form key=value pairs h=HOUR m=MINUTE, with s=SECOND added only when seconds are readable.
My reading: h=5 m=12 s=19
